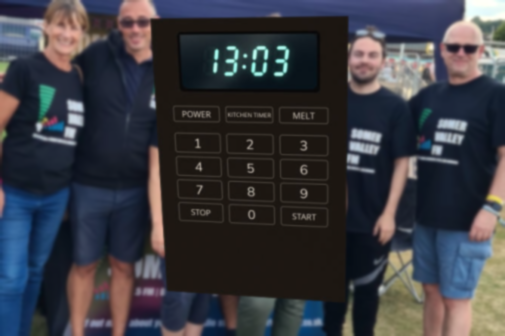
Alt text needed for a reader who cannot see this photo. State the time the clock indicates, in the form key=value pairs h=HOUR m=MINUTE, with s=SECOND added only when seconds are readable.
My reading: h=13 m=3
